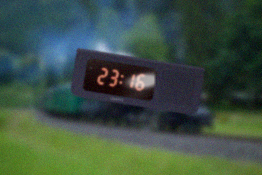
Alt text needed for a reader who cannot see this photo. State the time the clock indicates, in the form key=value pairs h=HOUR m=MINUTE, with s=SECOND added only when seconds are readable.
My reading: h=23 m=16
